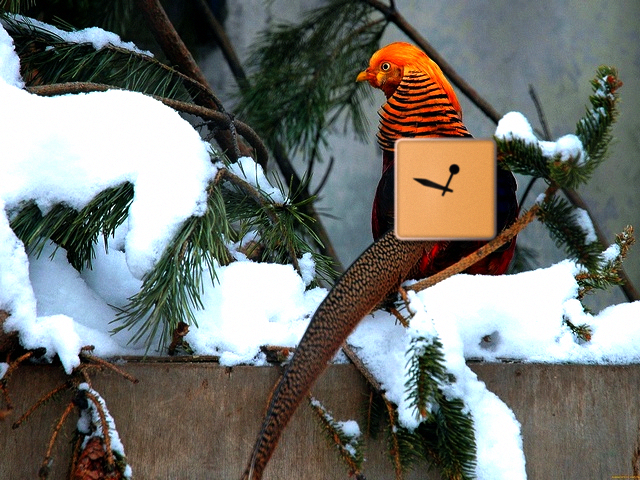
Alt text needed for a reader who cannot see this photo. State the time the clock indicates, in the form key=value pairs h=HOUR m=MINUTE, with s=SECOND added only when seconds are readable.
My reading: h=12 m=48
